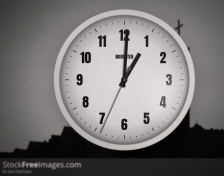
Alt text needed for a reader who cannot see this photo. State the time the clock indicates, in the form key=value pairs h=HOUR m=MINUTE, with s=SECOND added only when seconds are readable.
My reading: h=1 m=0 s=34
